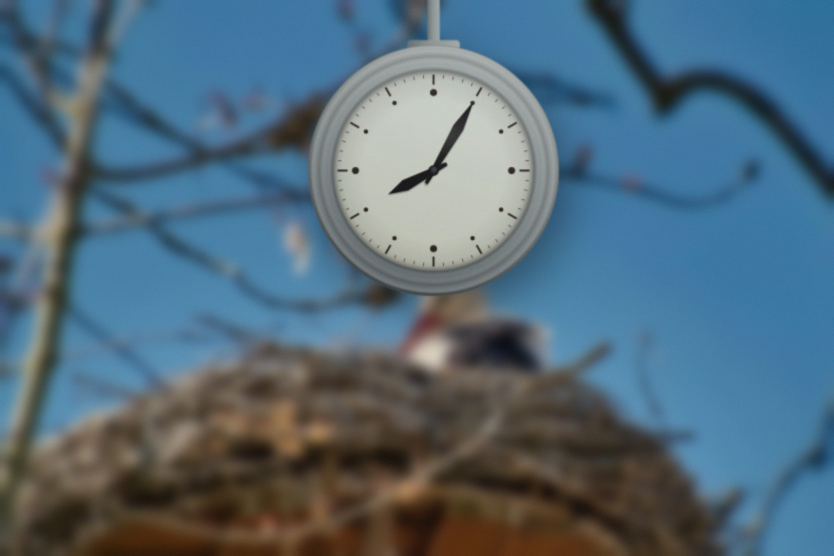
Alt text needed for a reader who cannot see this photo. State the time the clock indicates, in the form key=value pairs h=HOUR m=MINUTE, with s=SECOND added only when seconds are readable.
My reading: h=8 m=5
